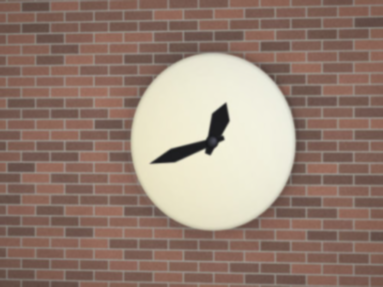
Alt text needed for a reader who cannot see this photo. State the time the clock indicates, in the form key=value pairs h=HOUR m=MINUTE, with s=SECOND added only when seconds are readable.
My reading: h=12 m=42
